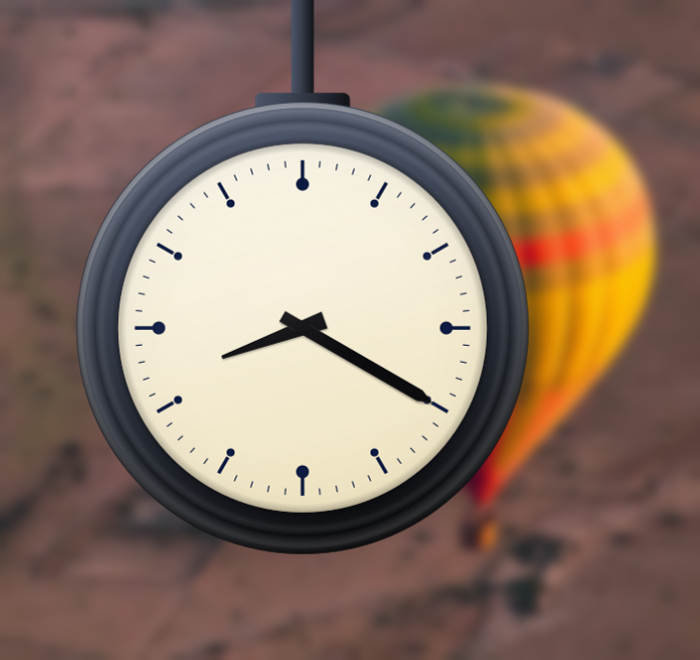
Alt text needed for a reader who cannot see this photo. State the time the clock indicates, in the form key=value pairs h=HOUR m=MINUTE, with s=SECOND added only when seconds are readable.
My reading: h=8 m=20
